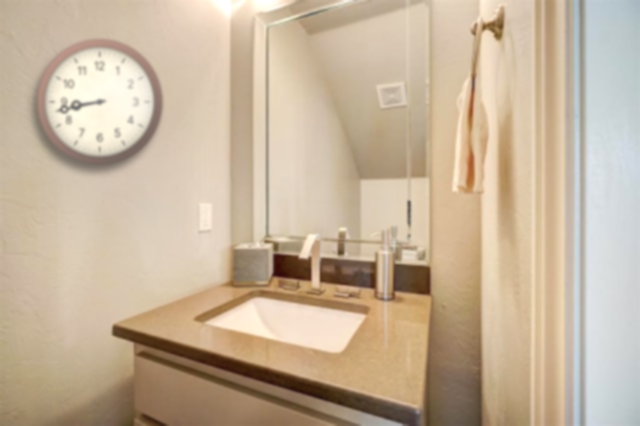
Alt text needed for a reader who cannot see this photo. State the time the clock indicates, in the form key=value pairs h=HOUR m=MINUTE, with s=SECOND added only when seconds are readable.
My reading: h=8 m=43
